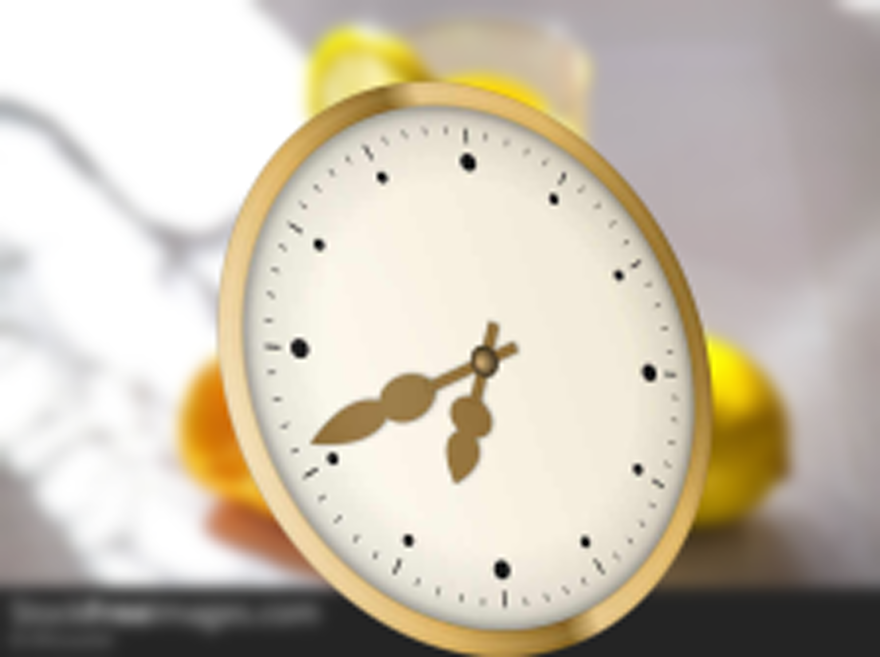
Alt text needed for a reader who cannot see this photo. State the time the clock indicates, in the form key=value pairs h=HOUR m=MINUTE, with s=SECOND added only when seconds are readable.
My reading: h=6 m=41
